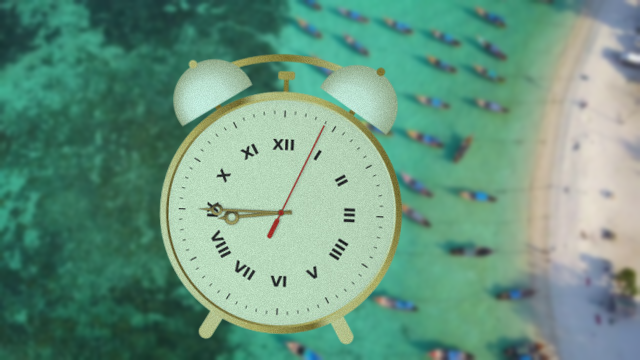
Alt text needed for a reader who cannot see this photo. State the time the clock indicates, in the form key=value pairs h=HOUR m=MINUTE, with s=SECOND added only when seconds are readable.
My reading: h=8 m=45 s=4
